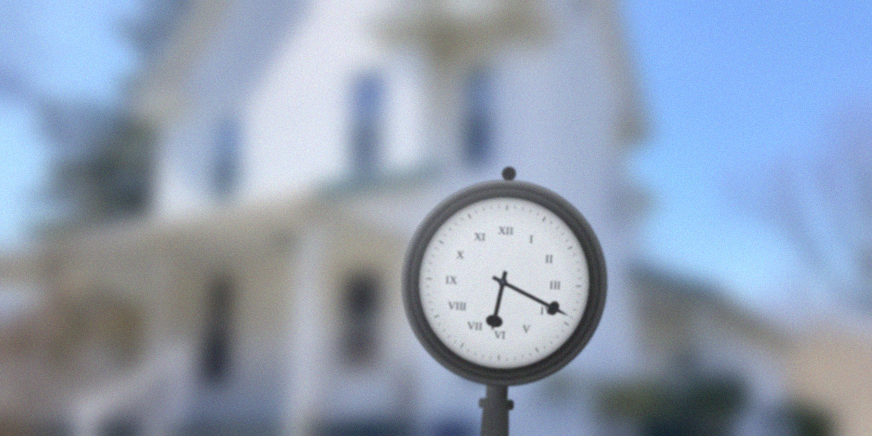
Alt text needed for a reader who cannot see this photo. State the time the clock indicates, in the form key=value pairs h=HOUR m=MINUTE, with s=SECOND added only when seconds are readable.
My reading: h=6 m=19
